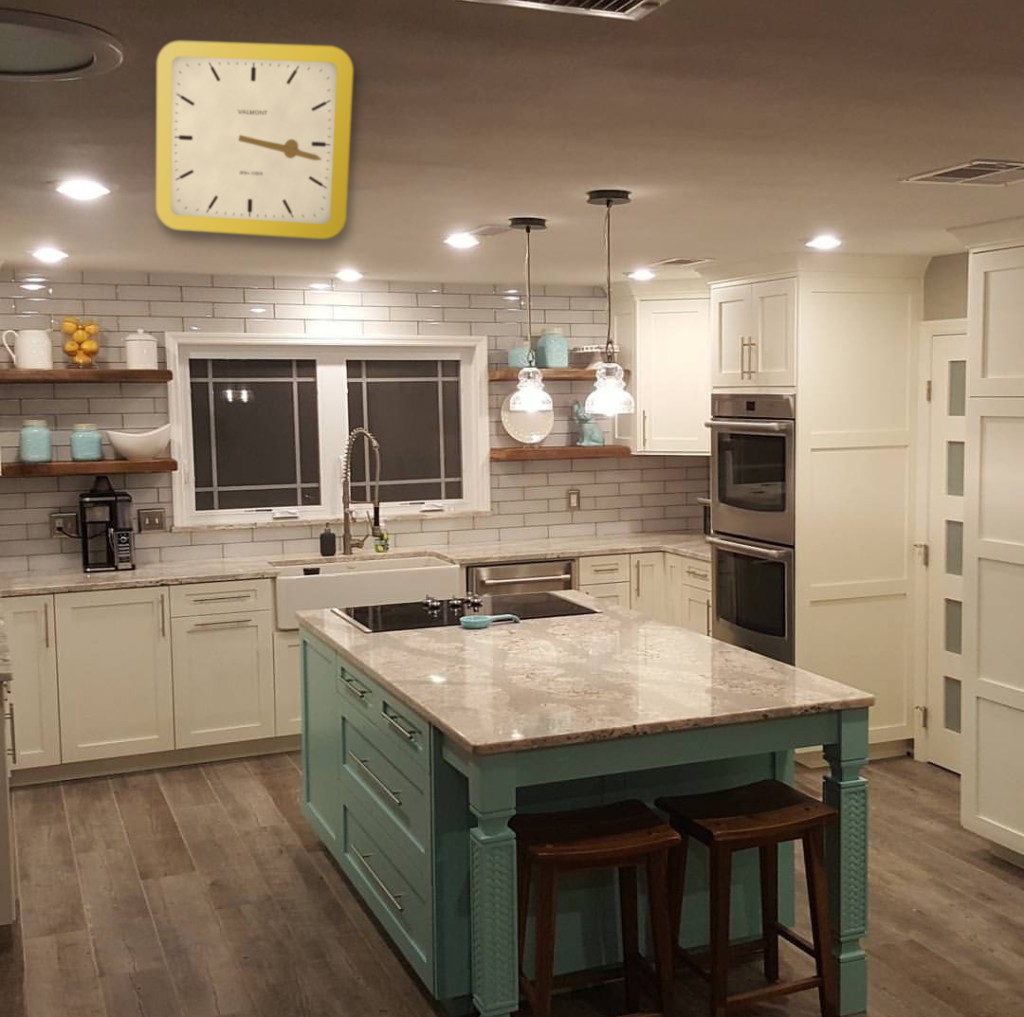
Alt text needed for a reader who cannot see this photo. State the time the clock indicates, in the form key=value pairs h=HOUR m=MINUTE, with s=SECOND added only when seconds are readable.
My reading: h=3 m=17
